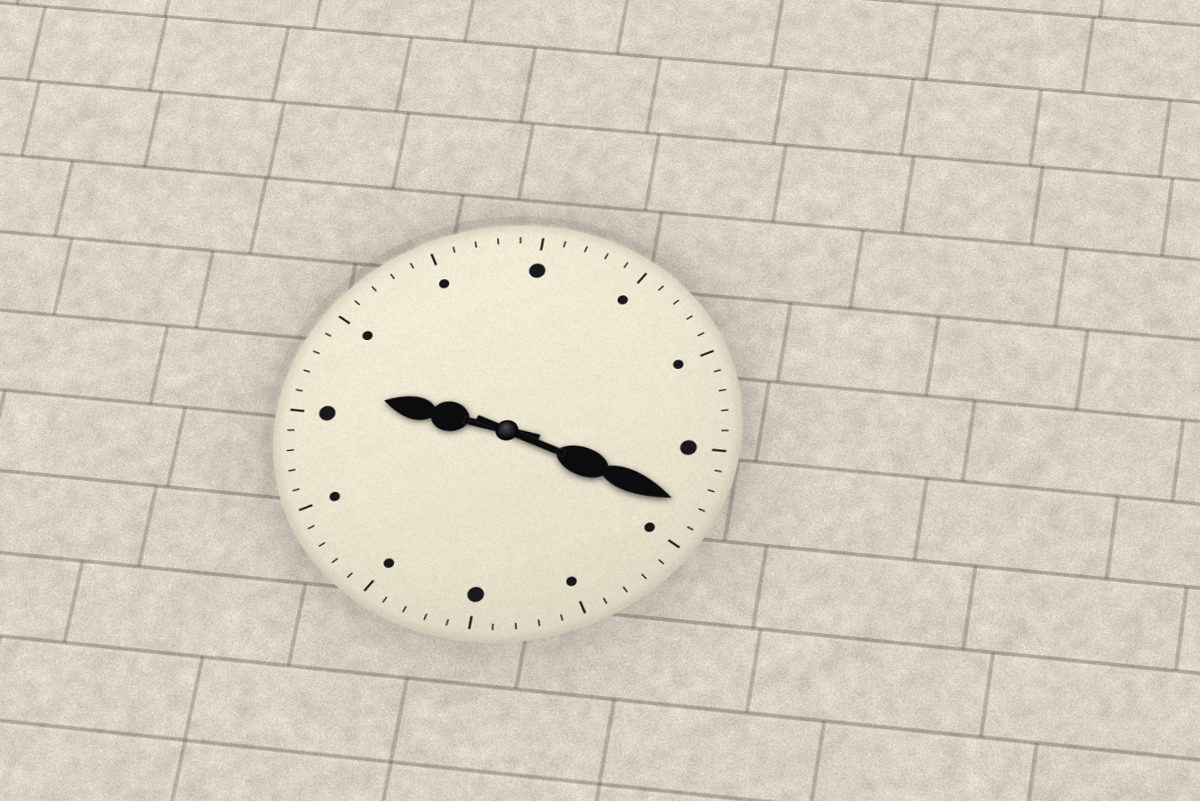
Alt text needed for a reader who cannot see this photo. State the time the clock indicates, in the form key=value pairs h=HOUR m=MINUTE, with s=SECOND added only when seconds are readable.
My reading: h=9 m=18
